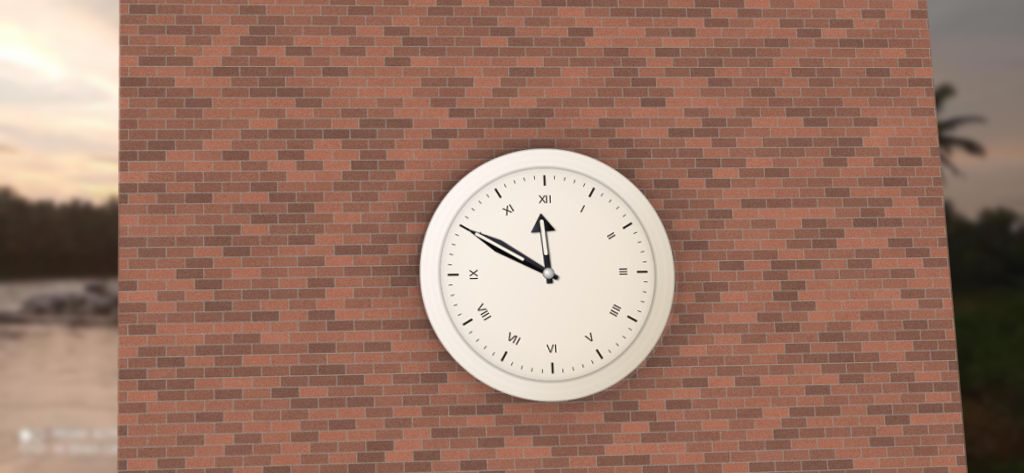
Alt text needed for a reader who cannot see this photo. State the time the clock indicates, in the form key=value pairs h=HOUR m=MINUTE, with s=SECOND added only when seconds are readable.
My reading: h=11 m=50
